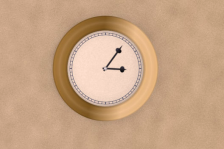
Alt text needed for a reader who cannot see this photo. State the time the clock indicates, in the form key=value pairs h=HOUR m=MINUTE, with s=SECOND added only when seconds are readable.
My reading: h=3 m=6
